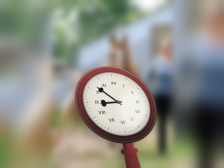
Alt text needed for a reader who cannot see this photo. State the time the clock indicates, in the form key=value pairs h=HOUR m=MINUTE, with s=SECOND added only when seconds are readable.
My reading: h=8 m=52
